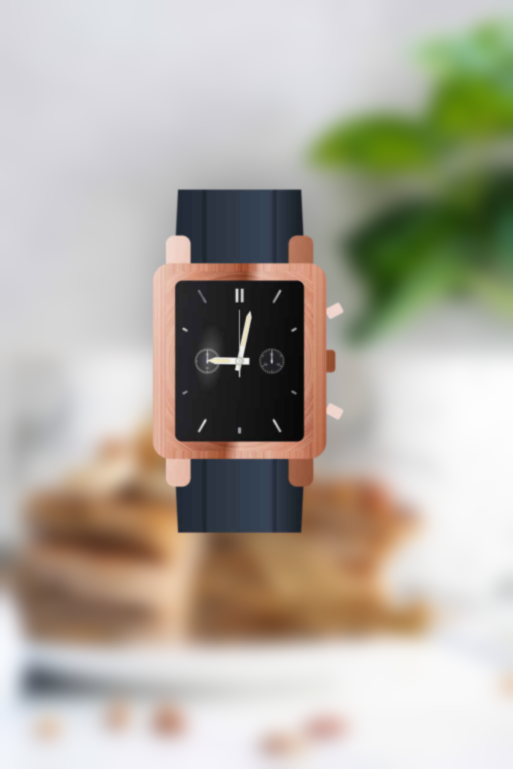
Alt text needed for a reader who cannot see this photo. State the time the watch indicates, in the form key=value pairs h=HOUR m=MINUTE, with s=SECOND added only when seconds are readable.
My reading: h=9 m=2
